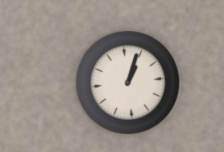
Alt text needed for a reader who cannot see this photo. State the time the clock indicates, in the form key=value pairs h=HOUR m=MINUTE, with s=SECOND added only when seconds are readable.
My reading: h=1 m=4
